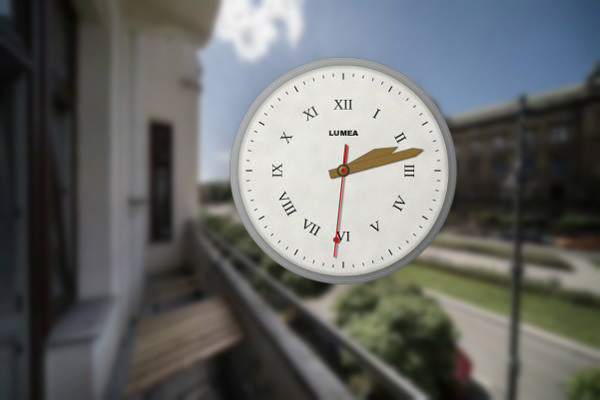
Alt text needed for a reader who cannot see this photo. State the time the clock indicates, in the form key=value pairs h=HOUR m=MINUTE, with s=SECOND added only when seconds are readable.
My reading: h=2 m=12 s=31
